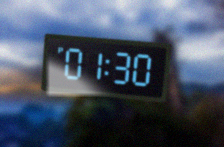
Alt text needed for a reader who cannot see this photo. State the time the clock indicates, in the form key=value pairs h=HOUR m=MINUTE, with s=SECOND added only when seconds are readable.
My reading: h=1 m=30
